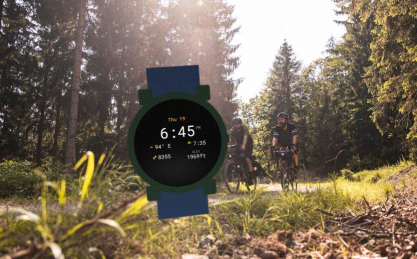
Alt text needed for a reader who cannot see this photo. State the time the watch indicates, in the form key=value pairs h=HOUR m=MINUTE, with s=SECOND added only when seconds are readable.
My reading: h=6 m=45
